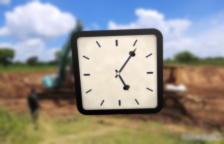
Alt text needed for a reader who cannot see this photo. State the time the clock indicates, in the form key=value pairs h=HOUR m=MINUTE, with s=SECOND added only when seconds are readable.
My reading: h=5 m=6
